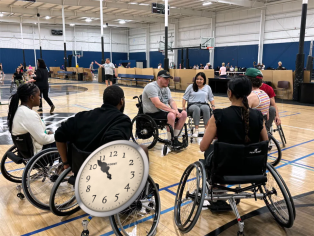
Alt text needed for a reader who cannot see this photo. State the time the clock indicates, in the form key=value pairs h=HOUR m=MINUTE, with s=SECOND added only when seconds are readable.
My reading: h=10 m=53
